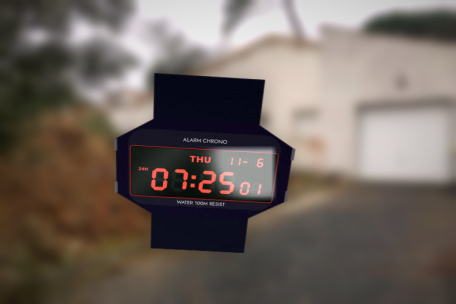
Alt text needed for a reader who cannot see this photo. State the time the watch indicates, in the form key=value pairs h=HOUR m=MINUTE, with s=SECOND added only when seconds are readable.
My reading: h=7 m=25 s=1
